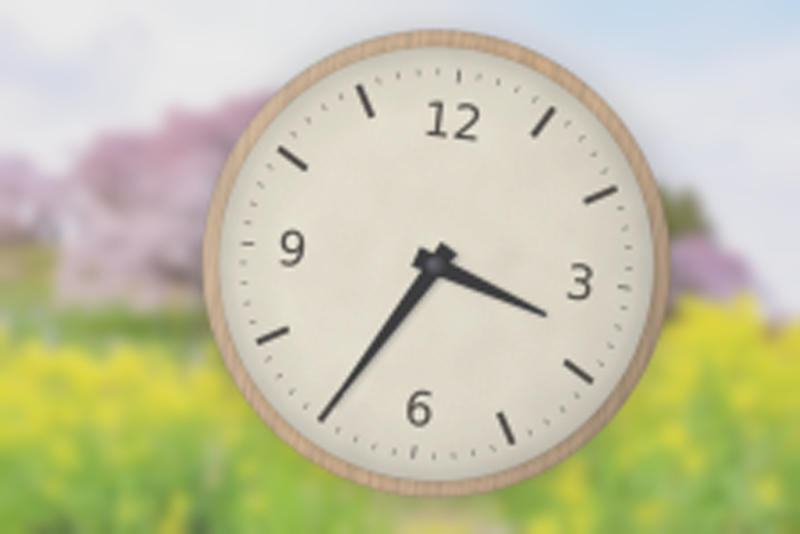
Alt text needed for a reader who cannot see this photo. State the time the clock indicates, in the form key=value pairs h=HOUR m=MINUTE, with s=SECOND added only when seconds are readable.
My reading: h=3 m=35
